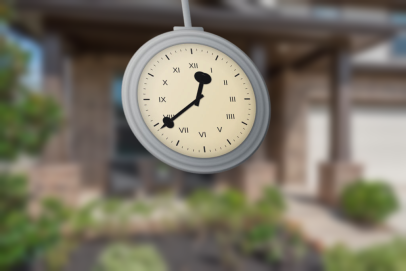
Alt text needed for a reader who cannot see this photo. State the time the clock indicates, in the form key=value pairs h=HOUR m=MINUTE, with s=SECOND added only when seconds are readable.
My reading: h=12 m=39
